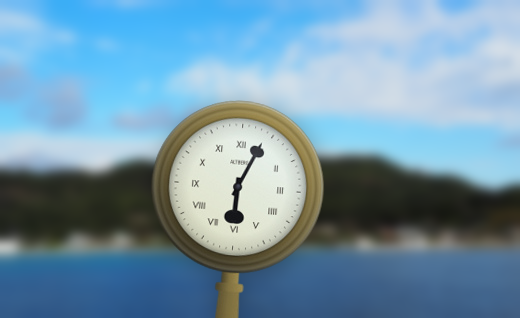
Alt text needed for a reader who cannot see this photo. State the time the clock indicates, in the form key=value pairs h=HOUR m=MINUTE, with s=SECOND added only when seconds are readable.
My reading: h=6 m=4
